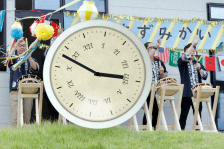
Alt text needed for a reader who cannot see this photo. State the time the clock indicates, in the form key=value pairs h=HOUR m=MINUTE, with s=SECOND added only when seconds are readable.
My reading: h=3 m=53
